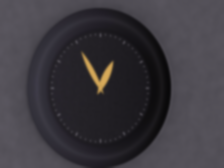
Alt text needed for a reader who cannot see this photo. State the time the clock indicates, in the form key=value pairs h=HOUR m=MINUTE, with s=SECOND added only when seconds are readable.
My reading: h=12 m=55
